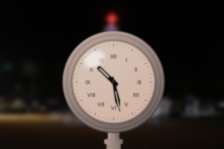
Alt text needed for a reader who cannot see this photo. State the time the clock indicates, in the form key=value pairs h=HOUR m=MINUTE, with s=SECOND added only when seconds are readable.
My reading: h=10 m=28
